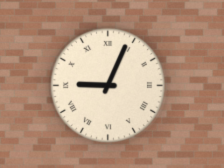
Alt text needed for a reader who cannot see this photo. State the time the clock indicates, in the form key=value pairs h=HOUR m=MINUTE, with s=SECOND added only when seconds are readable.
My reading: h=9 m=4
